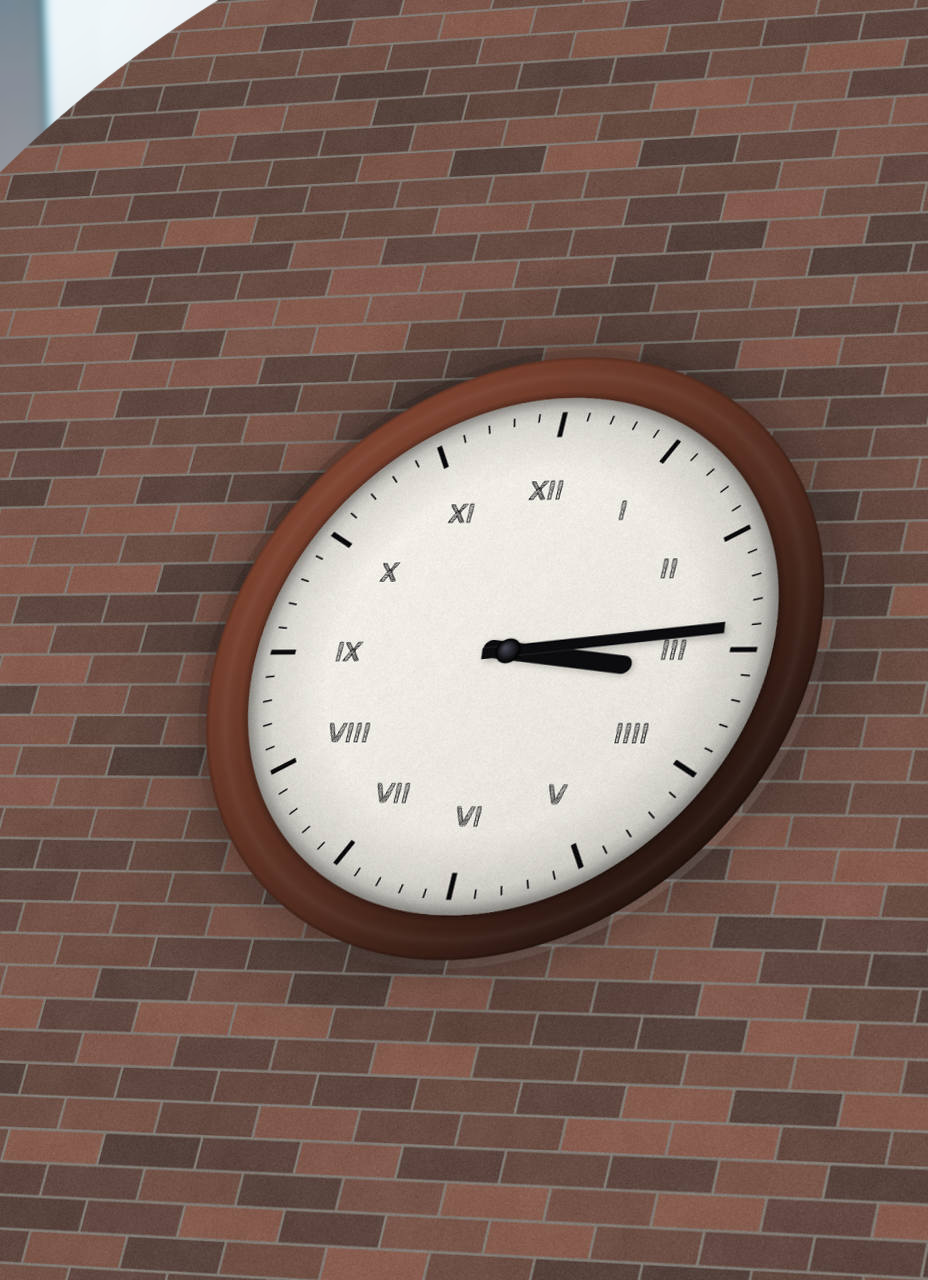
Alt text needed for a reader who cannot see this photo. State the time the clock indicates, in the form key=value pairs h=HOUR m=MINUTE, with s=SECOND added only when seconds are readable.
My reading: h=3 m=14
